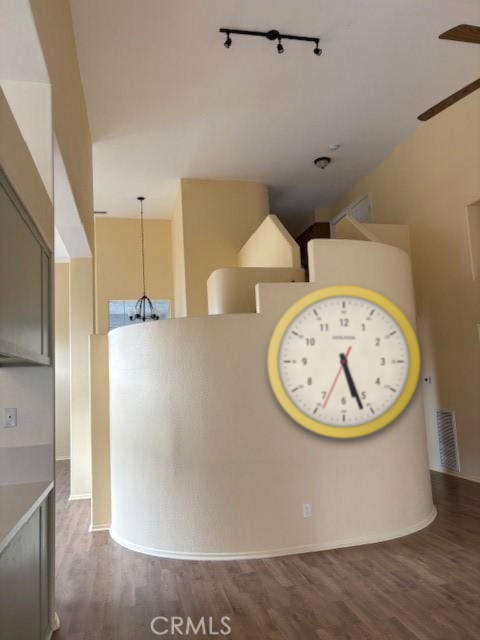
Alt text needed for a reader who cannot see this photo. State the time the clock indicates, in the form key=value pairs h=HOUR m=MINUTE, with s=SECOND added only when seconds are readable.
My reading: h=5 m=26 s=34
